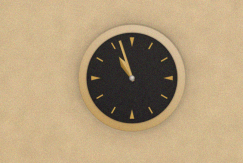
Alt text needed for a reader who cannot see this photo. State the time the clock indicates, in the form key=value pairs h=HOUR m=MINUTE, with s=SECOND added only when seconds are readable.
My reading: h=10 m=57
